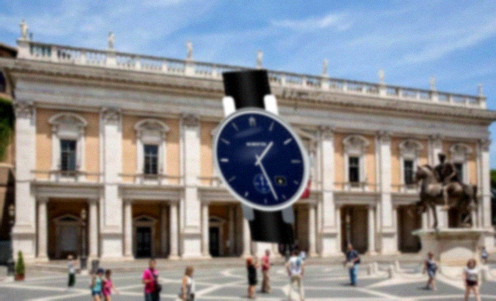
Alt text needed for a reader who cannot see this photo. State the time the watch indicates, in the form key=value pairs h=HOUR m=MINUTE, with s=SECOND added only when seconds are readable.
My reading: h=1 m=27
